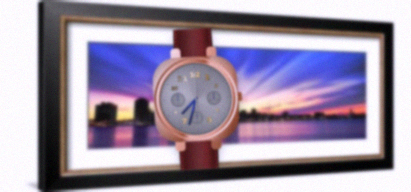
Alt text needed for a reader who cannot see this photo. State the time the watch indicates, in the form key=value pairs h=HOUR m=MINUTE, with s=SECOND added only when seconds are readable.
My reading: h=7 m=33
